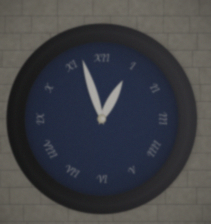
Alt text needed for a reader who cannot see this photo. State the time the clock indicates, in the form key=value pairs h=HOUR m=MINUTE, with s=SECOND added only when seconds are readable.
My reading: h=12 m=57
